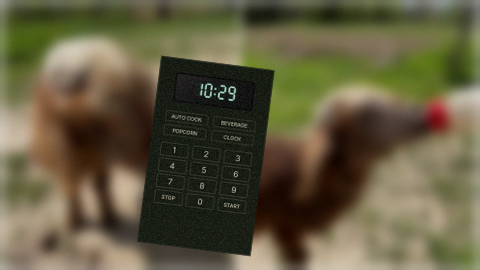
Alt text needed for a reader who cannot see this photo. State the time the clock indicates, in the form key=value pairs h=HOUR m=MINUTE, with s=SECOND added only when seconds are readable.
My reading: h=10 m=29
